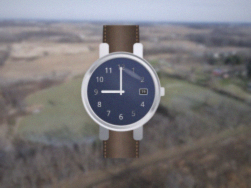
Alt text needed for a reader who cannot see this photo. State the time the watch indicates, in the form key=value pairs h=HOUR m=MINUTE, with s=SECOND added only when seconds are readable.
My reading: h=9 m=0
